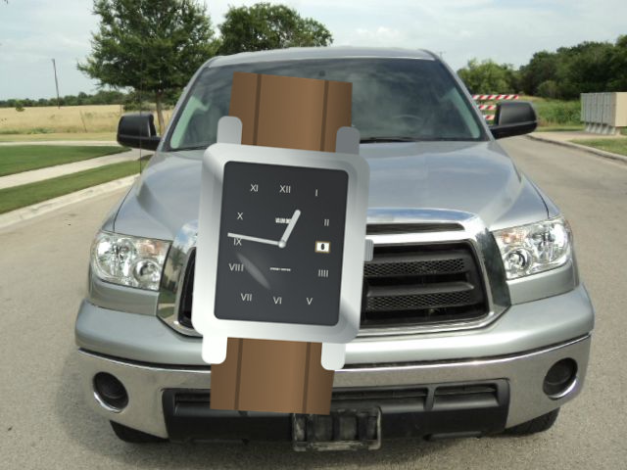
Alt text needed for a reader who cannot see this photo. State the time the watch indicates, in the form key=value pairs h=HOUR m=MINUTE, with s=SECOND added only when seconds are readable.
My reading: h=12 m=46
